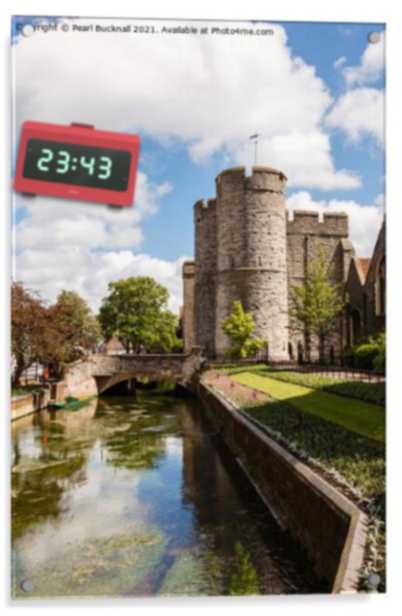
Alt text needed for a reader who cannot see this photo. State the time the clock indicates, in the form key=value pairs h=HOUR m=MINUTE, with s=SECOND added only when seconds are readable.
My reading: h=23 m=43
